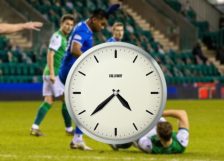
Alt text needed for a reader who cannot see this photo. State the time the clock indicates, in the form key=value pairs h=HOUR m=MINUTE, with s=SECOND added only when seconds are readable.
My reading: h=4 m=38
